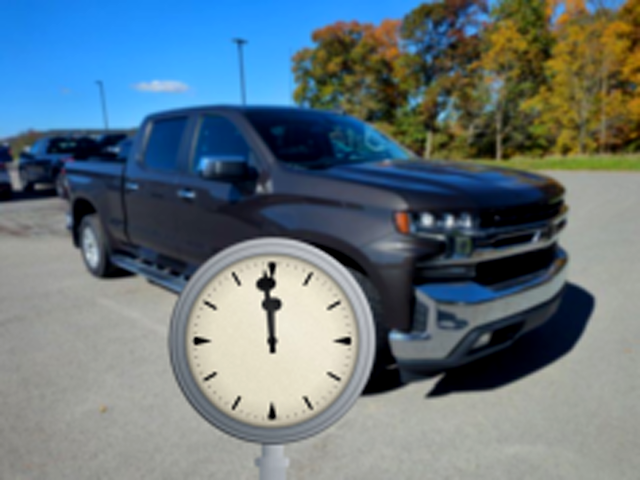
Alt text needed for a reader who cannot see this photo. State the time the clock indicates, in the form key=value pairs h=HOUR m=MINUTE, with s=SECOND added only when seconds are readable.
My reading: h=11 m=59
